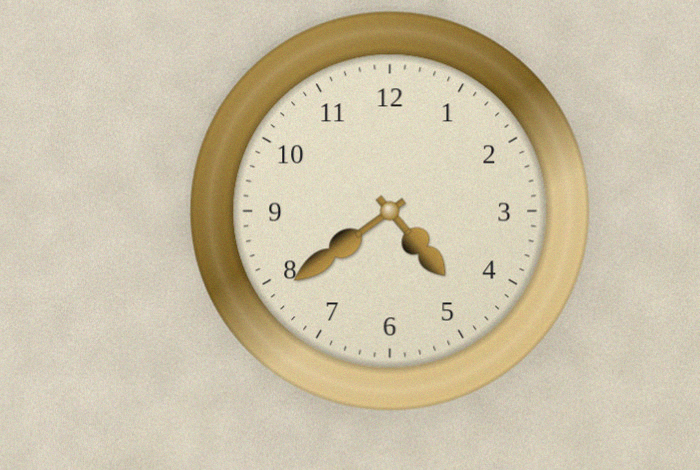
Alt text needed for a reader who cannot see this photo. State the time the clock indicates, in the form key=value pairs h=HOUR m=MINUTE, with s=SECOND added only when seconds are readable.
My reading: h=4 m=39
